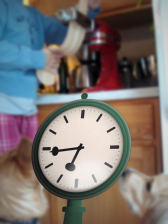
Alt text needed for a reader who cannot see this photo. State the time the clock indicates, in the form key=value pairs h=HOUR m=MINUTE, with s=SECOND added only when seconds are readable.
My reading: h=6 m=44
